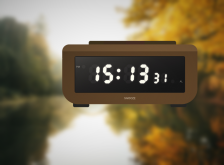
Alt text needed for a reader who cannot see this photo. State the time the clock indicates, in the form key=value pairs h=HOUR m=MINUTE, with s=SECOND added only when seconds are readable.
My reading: h=15 m=13 s=31
